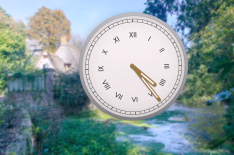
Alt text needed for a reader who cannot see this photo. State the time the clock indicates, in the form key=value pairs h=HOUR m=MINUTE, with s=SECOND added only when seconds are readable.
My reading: h=4 m=24
